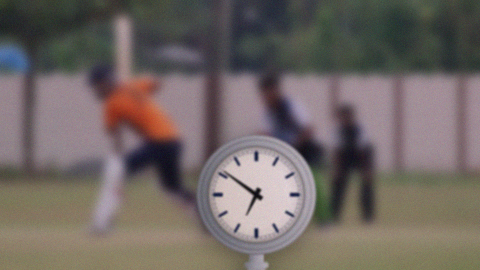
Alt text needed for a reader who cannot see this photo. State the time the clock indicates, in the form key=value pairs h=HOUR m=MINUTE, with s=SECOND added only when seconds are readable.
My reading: h=6 m=51
